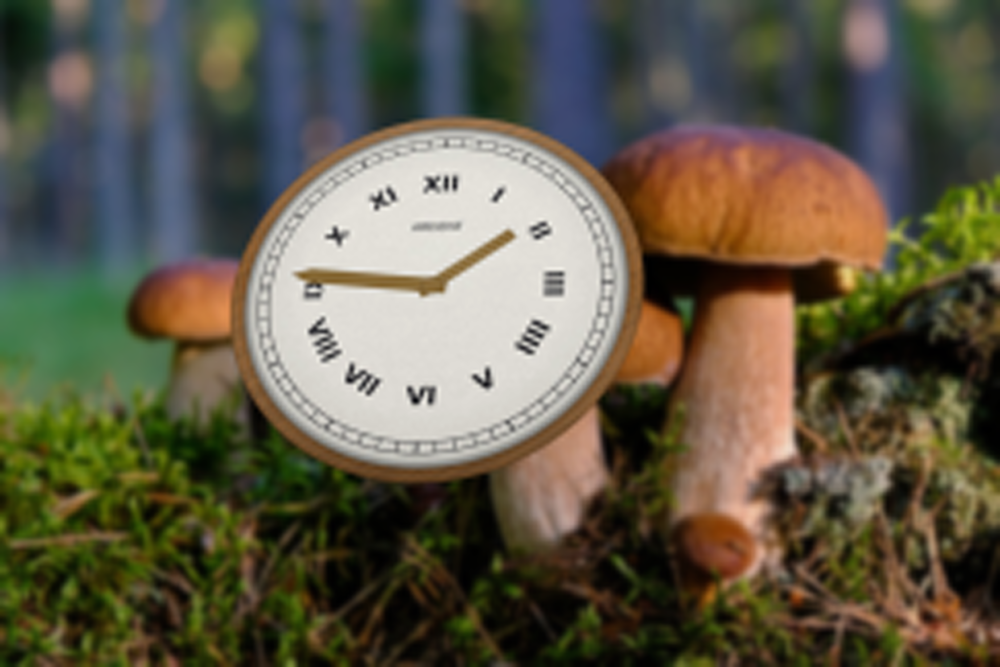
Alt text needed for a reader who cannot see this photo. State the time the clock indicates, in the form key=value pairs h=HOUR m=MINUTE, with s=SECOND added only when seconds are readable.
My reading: h=1 m=46
